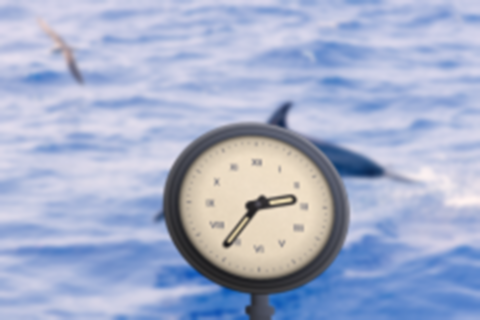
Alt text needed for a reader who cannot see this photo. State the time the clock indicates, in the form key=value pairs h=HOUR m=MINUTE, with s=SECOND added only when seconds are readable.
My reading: h=2 m=36
